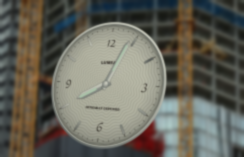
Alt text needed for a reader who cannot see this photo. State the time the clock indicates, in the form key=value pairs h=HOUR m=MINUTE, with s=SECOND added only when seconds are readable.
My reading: h=8 m=4
